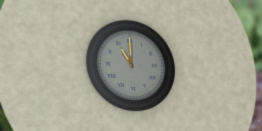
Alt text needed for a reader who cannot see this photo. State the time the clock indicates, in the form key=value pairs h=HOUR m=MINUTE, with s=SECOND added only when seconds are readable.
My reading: h=11 m=0
